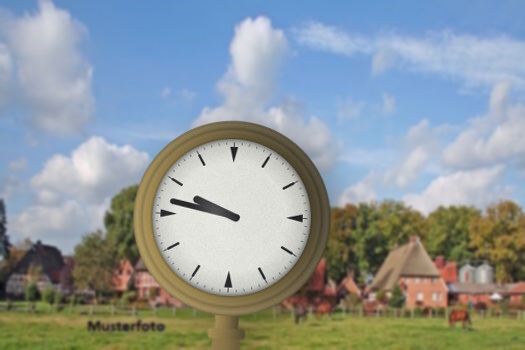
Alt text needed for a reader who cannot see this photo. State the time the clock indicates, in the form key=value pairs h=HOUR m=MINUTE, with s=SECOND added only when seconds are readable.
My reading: h=9 m=47
